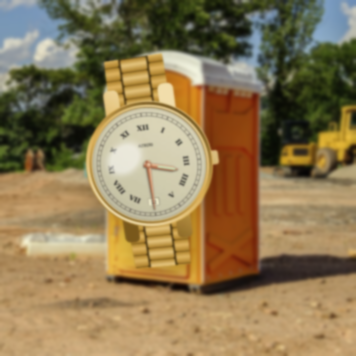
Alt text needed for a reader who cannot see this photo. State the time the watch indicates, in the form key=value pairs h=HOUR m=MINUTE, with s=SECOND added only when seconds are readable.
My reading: h=3 m=30
